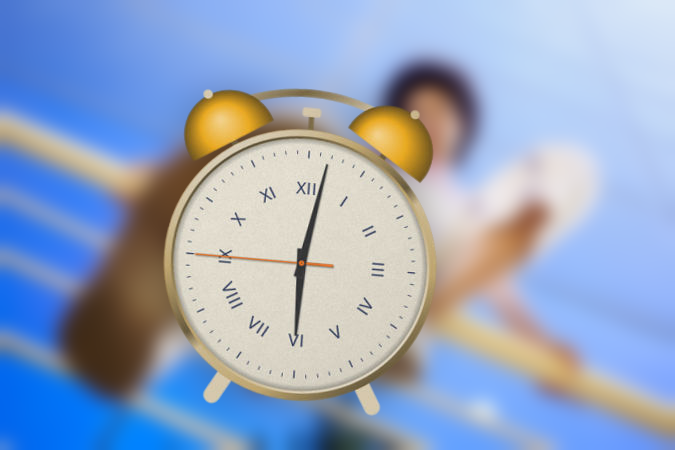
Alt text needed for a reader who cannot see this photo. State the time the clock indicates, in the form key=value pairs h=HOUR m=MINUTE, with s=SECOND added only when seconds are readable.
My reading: h=6 m=1 s=45
